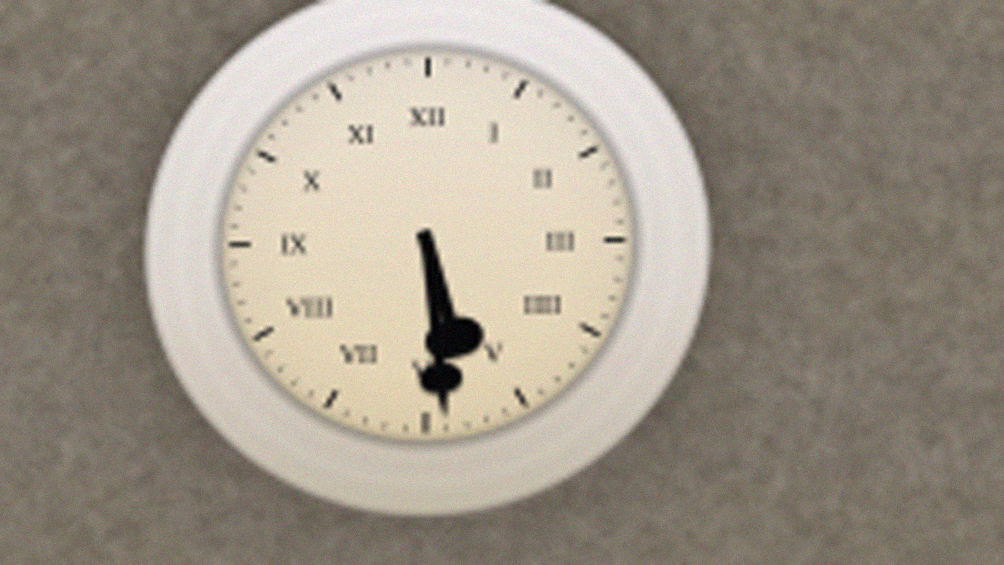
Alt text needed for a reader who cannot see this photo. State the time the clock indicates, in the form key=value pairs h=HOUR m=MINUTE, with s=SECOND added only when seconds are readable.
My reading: h=5 m=29
